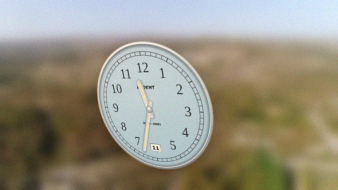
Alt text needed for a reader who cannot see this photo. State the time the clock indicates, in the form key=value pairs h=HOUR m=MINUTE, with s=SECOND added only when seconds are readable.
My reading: h=11 m=33
